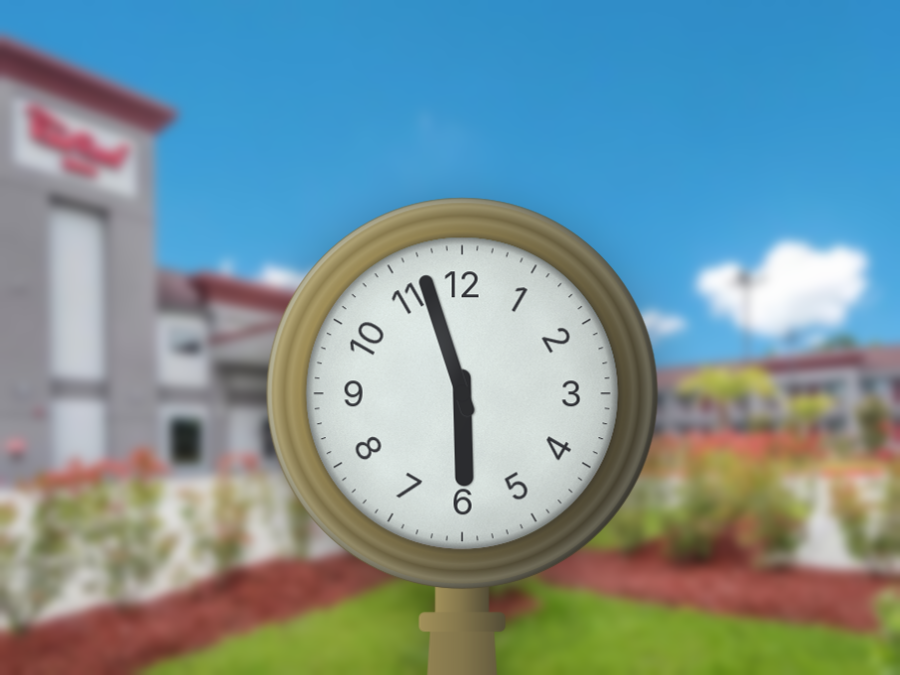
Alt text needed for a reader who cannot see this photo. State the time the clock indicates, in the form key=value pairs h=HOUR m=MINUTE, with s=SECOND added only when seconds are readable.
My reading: h=5 m=57
